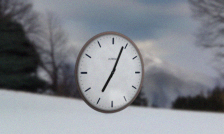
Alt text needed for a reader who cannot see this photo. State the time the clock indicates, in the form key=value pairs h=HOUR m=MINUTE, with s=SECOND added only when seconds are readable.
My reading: h=7 m=4
